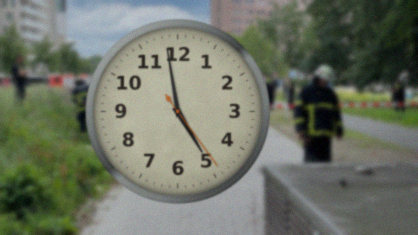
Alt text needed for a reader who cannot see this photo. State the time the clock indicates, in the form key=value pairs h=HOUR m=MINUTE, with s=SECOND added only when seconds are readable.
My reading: h=4 m=58 s=24
